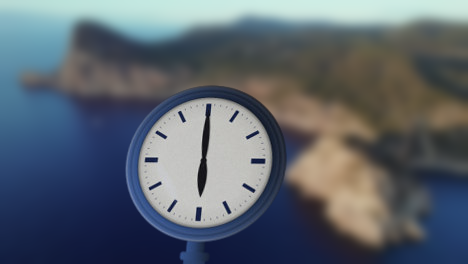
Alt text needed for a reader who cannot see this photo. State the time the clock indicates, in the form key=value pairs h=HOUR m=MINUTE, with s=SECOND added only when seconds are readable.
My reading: h=6 m=0
